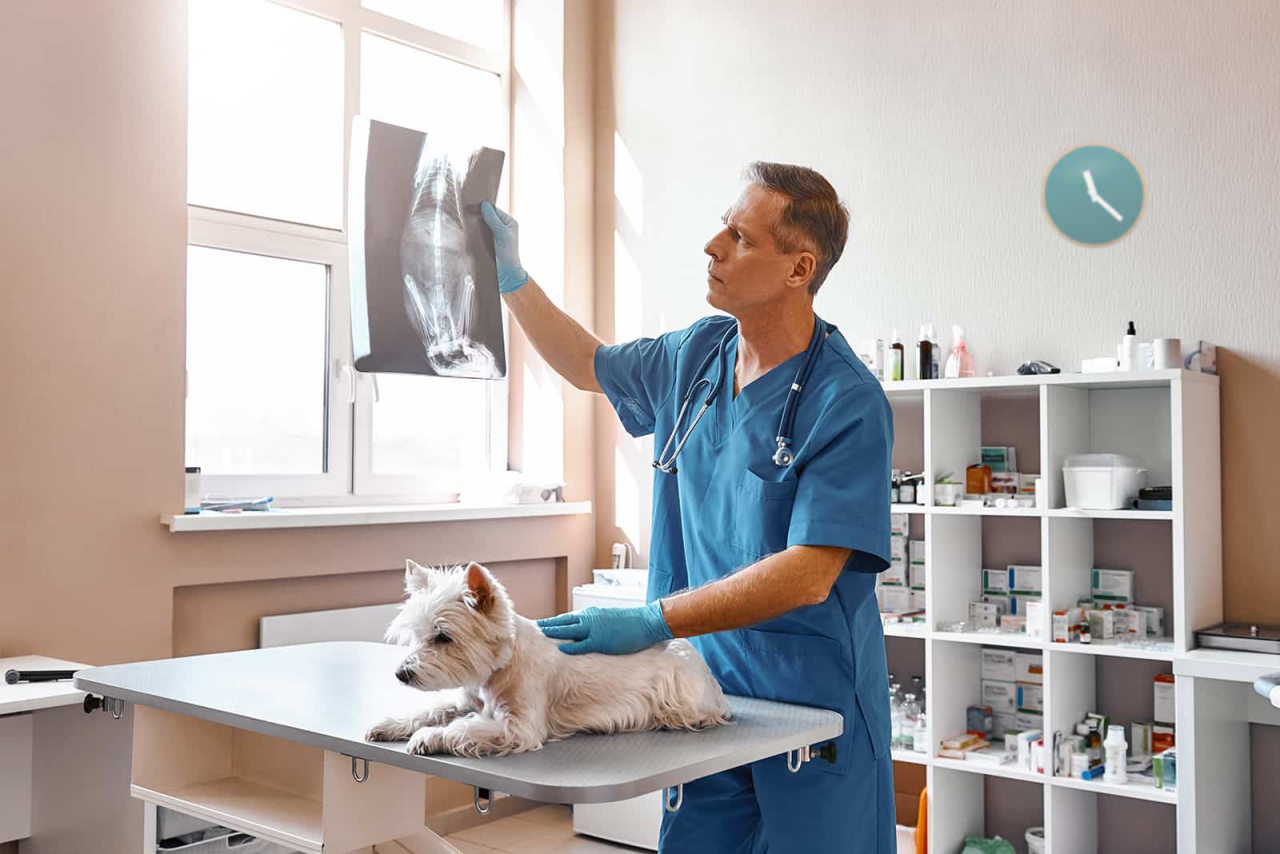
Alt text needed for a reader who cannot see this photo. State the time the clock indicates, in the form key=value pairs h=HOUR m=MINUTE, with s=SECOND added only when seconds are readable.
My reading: h=11 m=22
